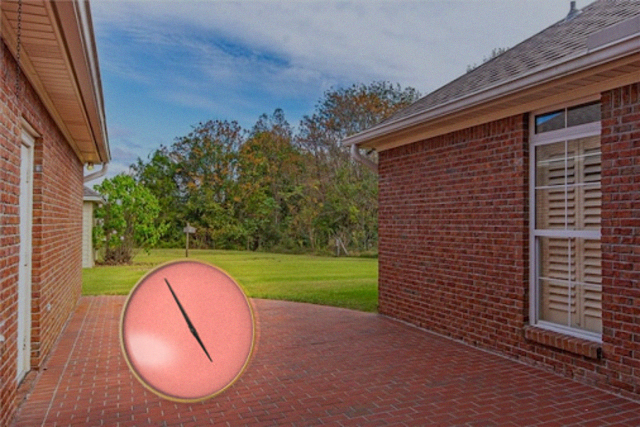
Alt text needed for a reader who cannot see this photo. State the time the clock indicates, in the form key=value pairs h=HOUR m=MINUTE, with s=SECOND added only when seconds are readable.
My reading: h=4 m=55
